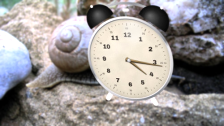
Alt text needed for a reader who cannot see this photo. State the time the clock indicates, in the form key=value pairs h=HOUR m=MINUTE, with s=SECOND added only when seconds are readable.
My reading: h=4 m=16
